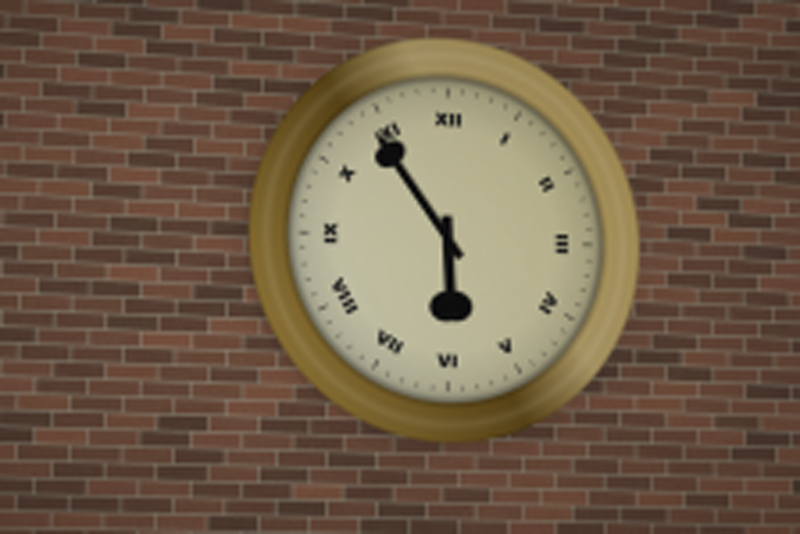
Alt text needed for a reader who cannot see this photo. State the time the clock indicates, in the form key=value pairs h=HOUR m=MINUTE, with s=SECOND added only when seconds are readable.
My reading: h=5 m=54
